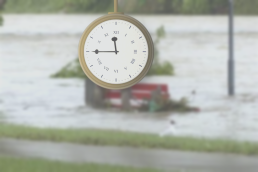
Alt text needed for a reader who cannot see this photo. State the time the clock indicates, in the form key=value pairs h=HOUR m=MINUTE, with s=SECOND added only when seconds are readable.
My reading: h=11 m=45
